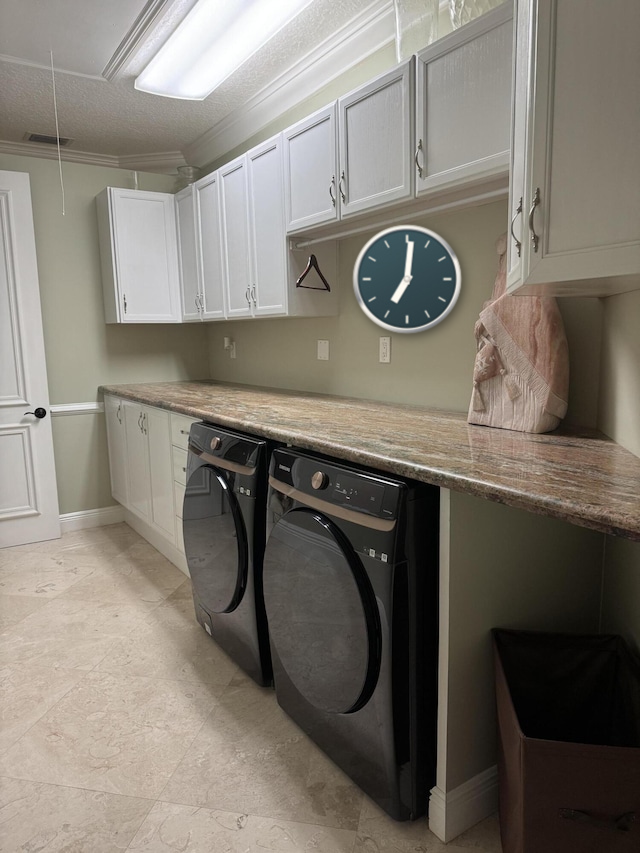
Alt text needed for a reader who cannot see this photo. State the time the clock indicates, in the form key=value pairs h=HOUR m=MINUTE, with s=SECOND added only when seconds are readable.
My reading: h=7 m=1
